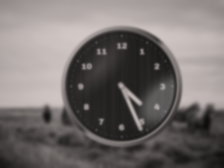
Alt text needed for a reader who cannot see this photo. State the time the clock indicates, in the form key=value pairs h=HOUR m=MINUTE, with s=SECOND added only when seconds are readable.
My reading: h=4 m=26
